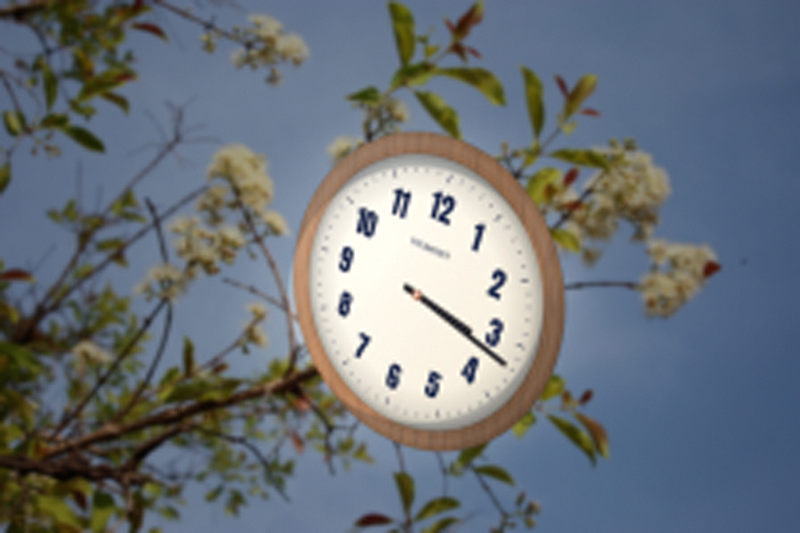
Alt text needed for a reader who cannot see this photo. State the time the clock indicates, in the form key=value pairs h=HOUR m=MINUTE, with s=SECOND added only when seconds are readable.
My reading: h=3 m=17
